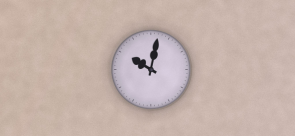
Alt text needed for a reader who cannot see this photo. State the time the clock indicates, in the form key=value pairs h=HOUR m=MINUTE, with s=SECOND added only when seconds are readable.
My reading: h=10 m=2
